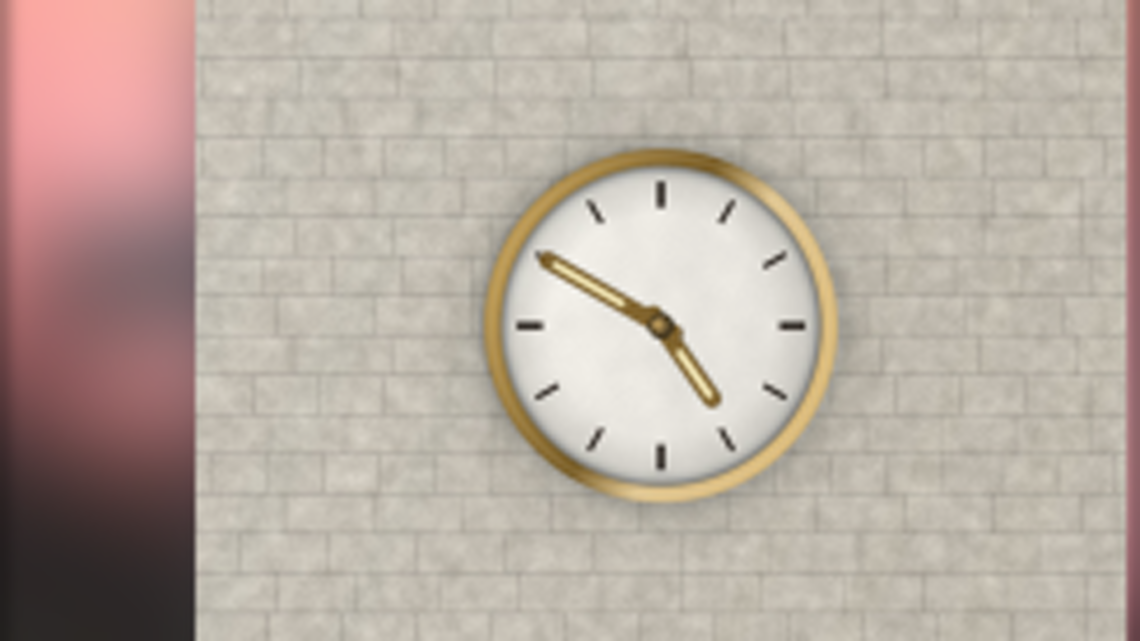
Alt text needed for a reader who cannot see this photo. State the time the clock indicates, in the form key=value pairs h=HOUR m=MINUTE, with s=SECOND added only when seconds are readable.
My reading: h=4 m=50
